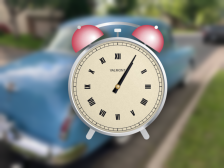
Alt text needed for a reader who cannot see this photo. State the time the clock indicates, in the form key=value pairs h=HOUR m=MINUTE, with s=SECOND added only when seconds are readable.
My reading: h=1 m=5
